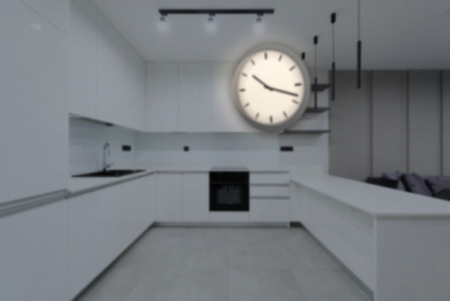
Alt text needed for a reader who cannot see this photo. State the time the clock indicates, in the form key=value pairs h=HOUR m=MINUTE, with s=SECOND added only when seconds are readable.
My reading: h=10 m=18
